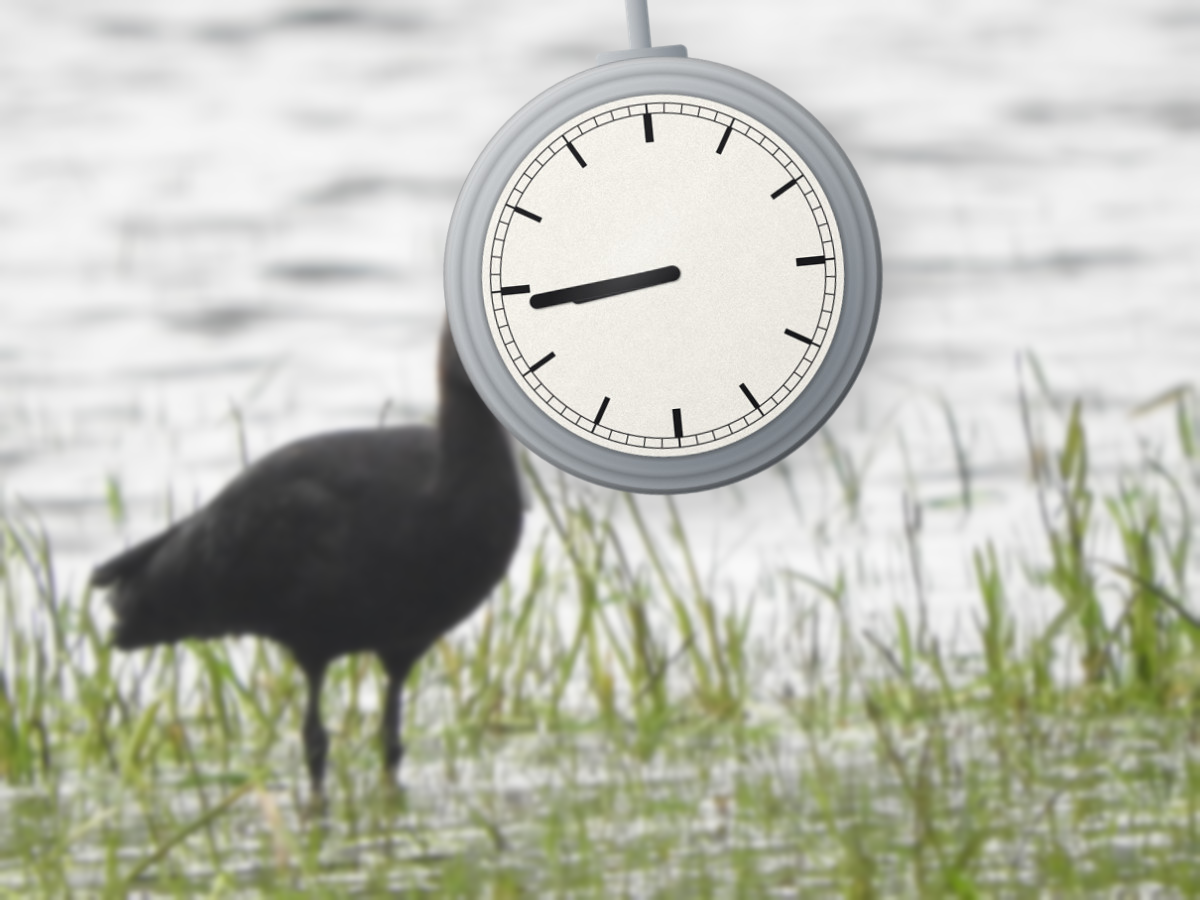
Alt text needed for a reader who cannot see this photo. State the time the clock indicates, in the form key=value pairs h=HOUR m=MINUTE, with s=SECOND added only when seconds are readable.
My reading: h=8 m=44
